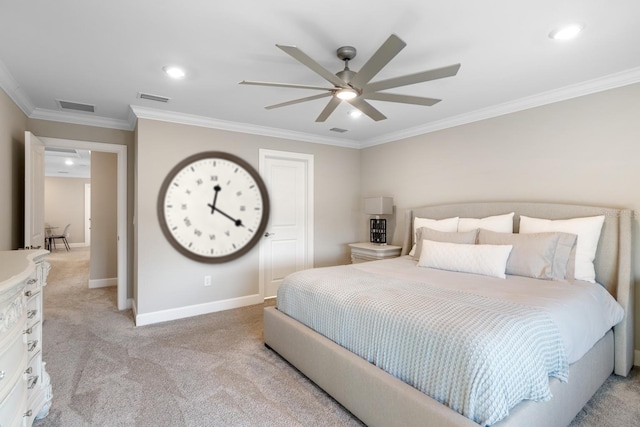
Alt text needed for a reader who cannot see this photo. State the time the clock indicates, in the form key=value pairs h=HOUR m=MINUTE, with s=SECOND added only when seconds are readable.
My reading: h=12 m=20
